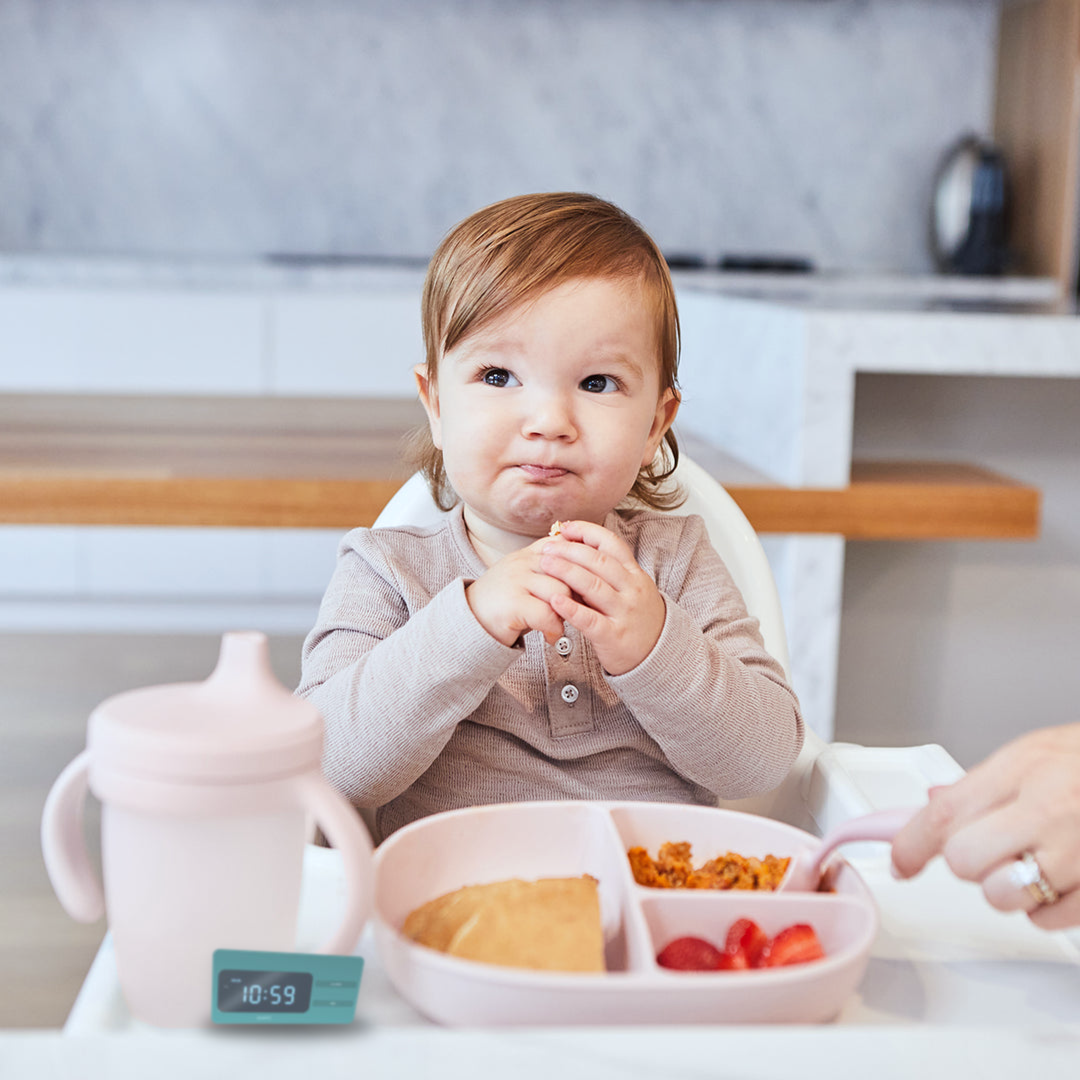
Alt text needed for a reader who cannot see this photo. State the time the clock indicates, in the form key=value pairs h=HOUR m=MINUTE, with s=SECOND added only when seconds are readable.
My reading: h=10 m=59
